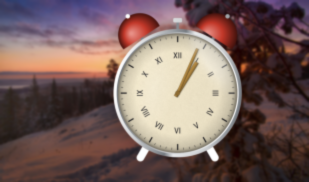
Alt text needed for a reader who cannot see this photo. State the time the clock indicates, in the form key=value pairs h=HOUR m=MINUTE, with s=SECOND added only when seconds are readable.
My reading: h=1 m=4
